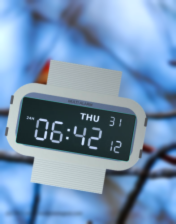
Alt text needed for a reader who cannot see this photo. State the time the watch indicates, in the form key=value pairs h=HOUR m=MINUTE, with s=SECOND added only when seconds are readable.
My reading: h=6 m=42 s=12
